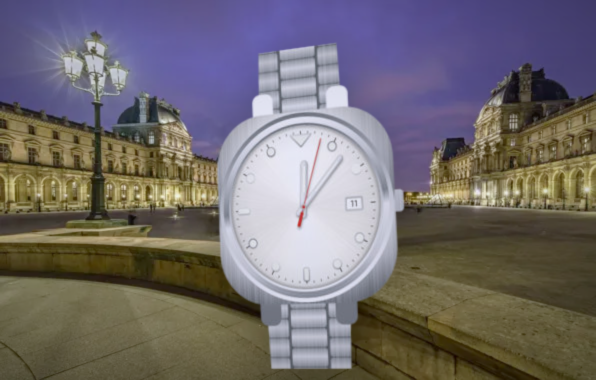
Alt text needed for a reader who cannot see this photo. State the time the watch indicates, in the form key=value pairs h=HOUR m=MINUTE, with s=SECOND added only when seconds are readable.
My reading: h=12 m=7 s=3
